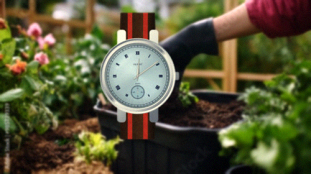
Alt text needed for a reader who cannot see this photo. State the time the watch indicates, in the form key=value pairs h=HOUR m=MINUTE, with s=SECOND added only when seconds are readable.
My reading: h=12 m=9
